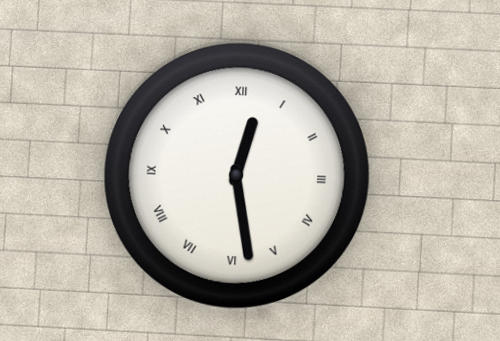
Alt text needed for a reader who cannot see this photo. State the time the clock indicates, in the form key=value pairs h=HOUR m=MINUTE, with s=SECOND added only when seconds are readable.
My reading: h=12 m=28
